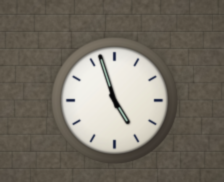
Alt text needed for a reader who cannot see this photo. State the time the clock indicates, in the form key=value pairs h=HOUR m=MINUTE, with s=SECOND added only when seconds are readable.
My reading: h=4 m=57
